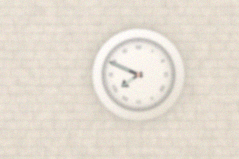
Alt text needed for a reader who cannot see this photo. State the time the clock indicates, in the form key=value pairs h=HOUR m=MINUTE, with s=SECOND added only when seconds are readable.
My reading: h=7 m=49
